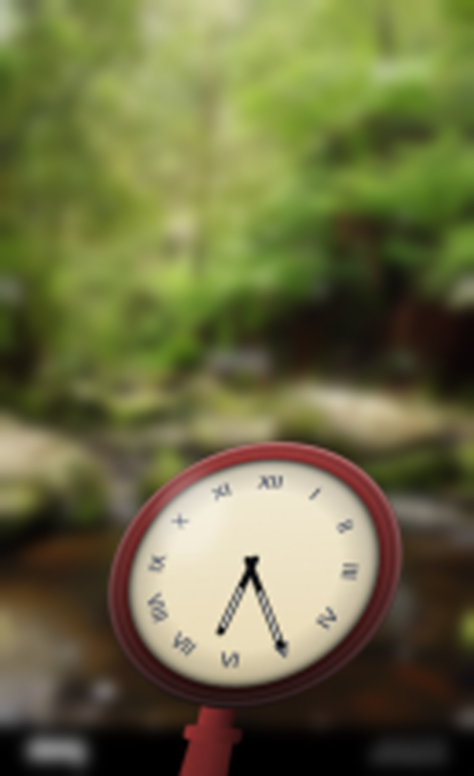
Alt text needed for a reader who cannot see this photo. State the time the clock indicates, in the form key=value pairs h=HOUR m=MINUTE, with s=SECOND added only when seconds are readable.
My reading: h=6 m=25
